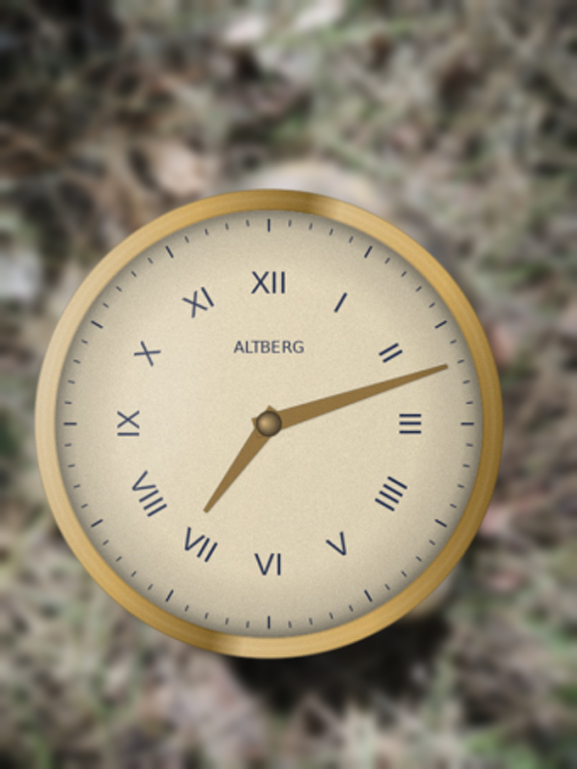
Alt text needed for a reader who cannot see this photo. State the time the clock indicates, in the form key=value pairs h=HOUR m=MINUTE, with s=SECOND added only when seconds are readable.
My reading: h=7 m=12
